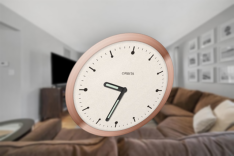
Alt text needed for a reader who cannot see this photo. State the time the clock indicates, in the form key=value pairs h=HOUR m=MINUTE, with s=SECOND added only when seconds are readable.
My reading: h=9 m=33
